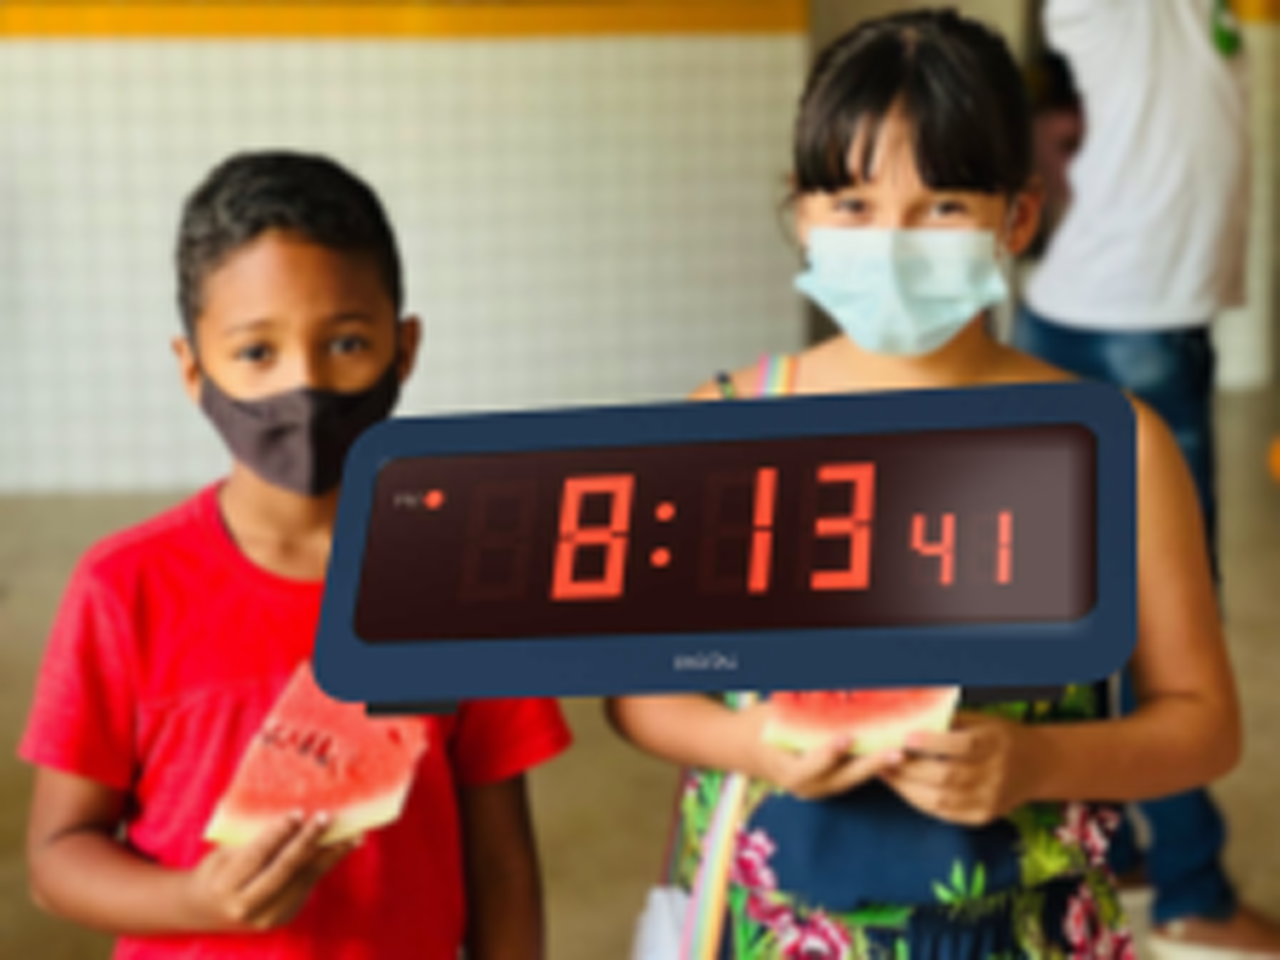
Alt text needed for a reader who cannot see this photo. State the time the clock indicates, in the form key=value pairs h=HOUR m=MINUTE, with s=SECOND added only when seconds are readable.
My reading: h=8 m=13 s=41
